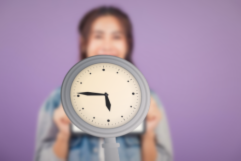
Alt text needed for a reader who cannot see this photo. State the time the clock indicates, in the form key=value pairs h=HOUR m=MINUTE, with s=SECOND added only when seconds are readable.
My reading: h=5 m=46
